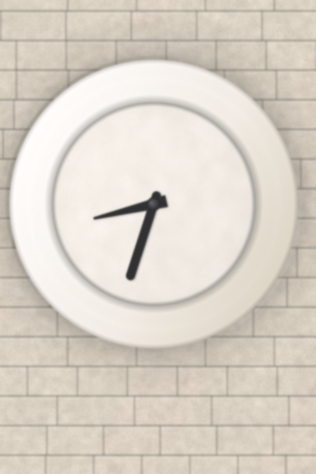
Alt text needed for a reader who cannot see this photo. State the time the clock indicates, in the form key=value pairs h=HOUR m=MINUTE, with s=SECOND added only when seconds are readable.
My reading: h=8 m=33
